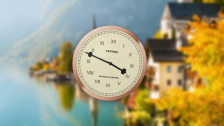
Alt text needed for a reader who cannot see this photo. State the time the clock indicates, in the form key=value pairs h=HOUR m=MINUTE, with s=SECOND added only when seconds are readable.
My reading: h=3 m=48
